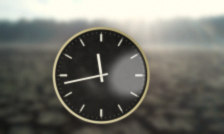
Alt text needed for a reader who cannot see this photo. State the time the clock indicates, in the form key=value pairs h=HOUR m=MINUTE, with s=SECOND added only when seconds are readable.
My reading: h=11 m=43
